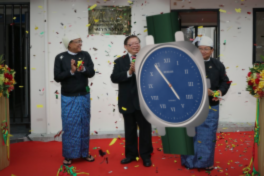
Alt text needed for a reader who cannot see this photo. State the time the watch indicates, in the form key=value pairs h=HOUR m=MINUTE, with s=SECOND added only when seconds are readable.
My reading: h=4 m=54
